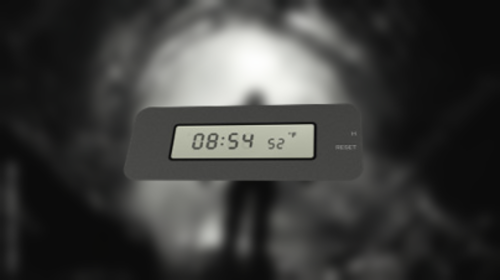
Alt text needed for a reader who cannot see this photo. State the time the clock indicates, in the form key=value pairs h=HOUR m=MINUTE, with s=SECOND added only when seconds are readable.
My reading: h=8 m=54
